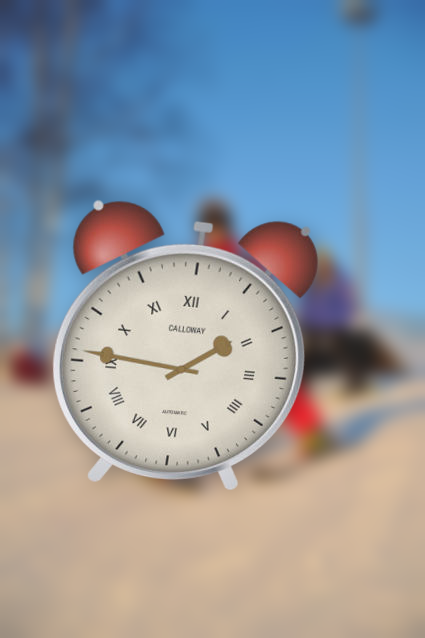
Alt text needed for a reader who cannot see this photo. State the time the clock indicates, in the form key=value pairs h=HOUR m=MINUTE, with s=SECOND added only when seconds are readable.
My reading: h=1 m=46
